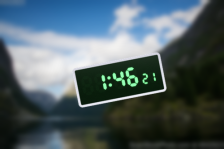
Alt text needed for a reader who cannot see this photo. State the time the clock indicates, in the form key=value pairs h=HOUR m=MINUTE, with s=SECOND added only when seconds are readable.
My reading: h=1 m=46 s=21
